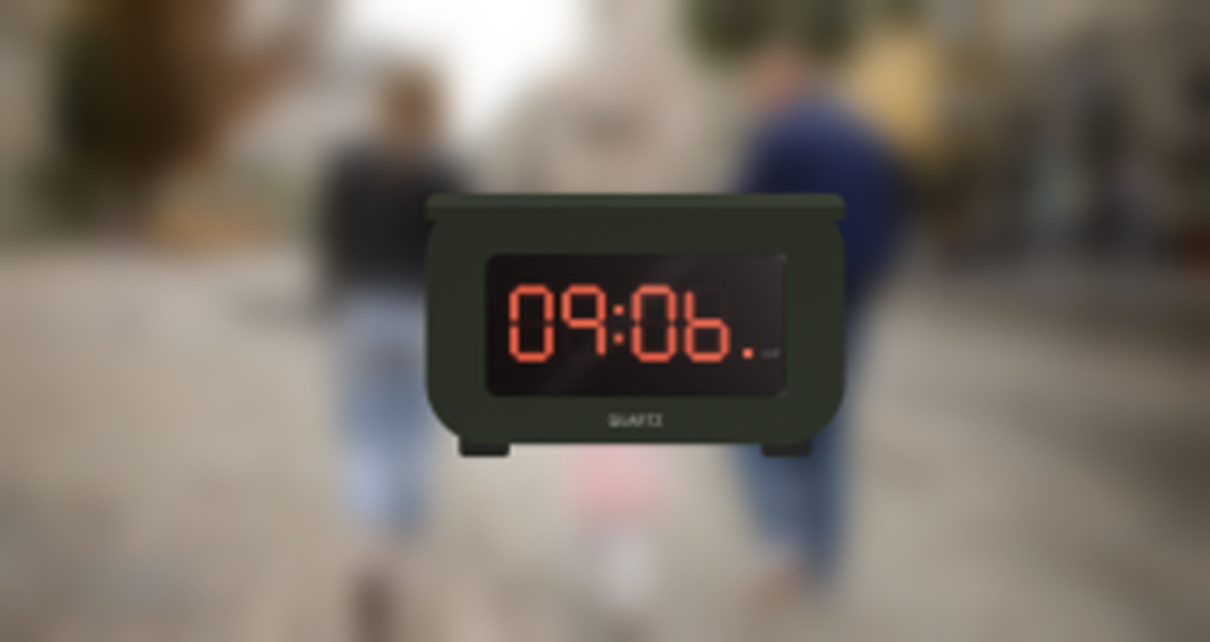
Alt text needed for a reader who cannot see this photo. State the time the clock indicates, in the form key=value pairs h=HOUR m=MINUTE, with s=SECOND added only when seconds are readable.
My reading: h=9 m=6
